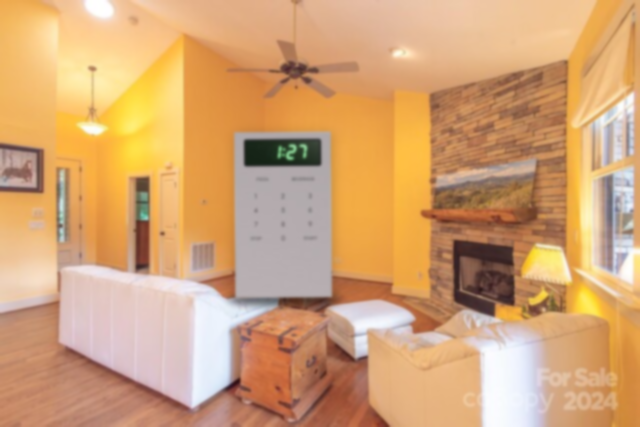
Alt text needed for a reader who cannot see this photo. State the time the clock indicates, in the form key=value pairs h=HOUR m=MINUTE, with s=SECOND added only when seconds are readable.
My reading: h=1 m=27
